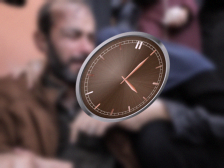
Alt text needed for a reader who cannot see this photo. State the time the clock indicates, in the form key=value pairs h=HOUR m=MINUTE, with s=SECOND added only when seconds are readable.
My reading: h=4 m=5
